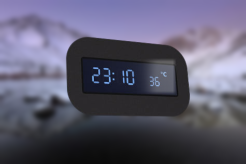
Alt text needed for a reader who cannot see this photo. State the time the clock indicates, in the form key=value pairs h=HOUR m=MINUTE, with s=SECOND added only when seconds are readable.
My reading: h=23 m=10
